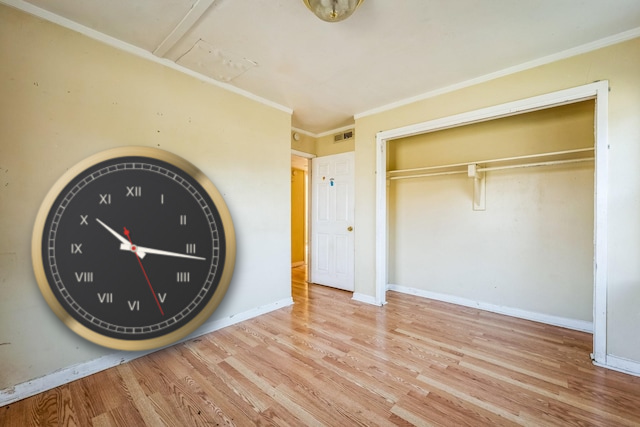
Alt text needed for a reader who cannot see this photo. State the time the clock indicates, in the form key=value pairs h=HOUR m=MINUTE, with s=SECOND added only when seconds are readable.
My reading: h=10 m=16 s=26
